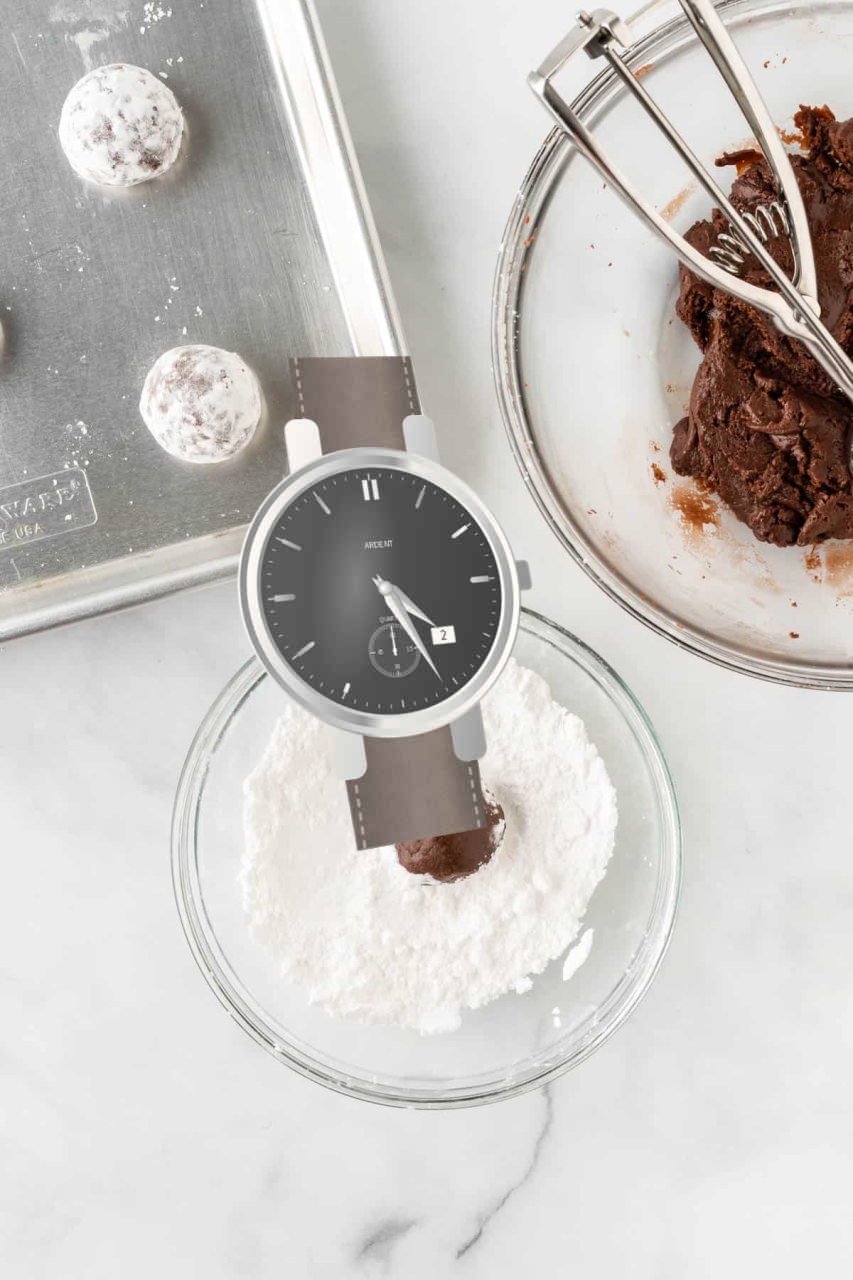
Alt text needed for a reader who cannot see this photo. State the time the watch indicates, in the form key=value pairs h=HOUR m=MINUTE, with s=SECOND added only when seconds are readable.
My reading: h=4 m=26
